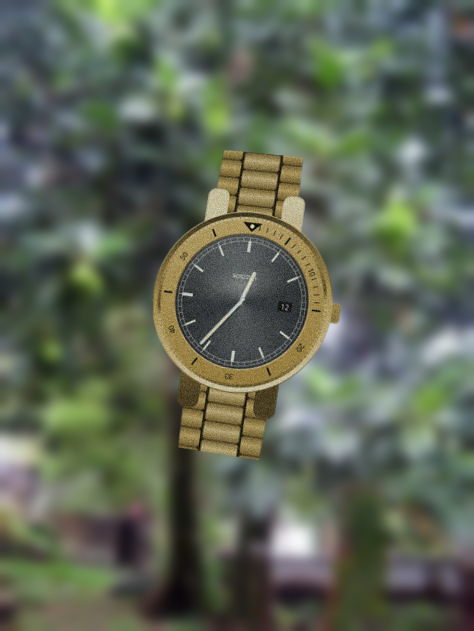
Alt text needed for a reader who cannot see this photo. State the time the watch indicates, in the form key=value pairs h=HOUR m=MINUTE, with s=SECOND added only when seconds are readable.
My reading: h=12 m=36
